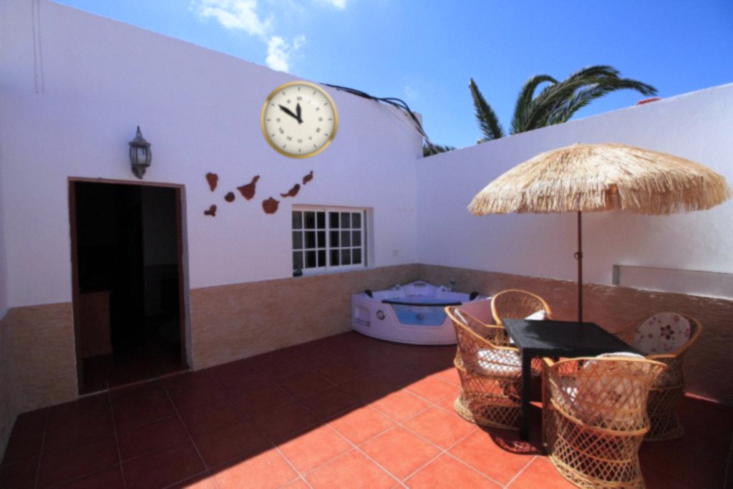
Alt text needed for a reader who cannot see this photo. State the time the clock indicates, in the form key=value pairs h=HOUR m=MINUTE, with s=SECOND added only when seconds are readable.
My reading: h=11 m=51
